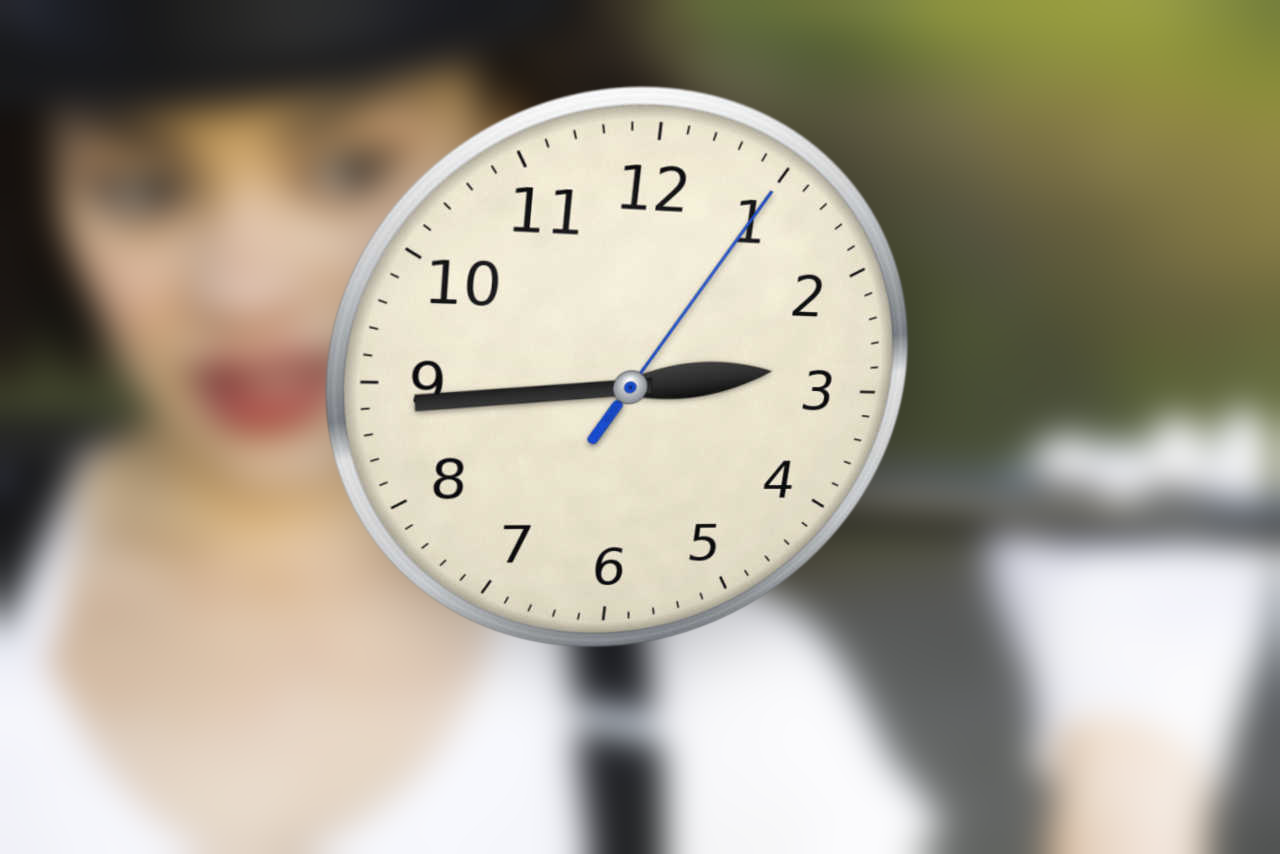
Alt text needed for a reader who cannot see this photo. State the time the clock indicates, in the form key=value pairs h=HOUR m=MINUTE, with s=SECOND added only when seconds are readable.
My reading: h=2 m=44 s=5
